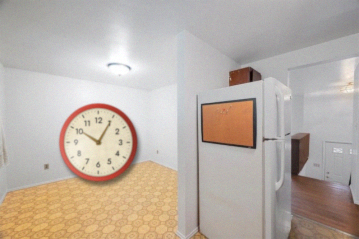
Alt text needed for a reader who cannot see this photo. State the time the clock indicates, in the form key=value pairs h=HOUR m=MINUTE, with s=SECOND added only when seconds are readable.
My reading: h=10 m=5
